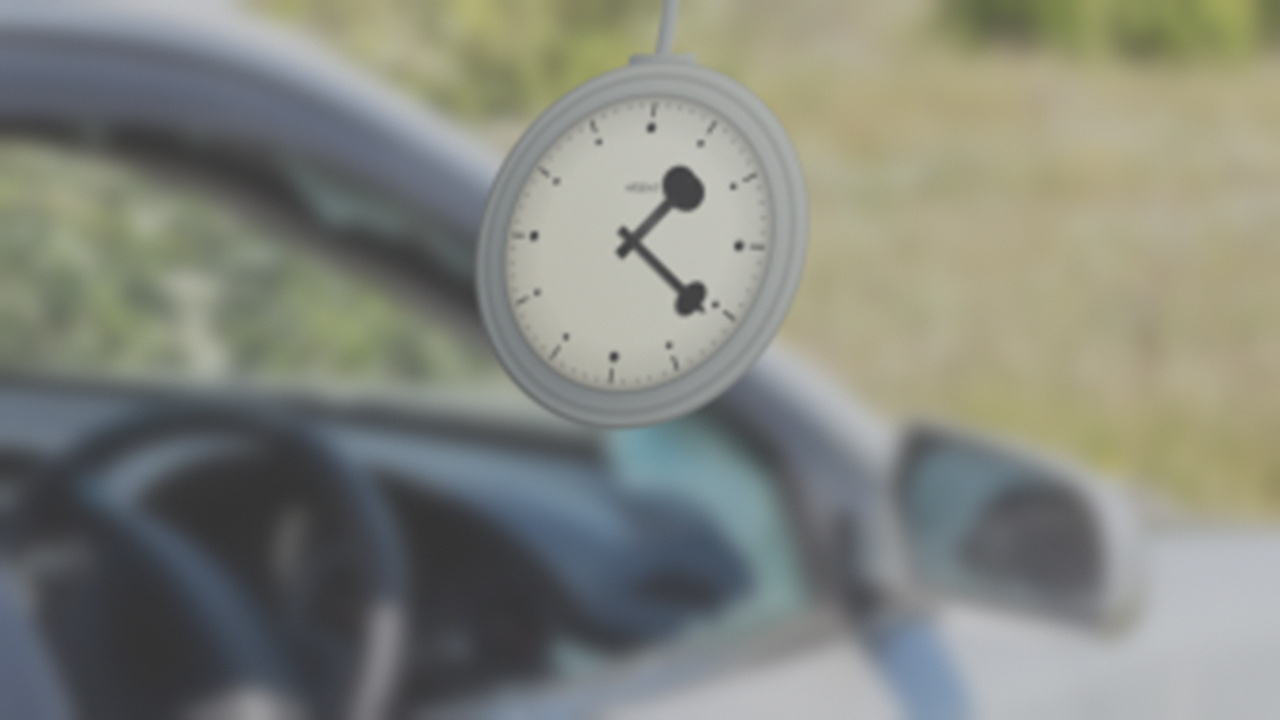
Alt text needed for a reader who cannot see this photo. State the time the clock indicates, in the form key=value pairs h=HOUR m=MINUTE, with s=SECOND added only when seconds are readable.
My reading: h=1 m=21
